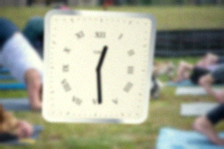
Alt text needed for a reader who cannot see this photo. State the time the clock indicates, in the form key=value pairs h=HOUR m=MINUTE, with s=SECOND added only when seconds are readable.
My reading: h=12 m=29
